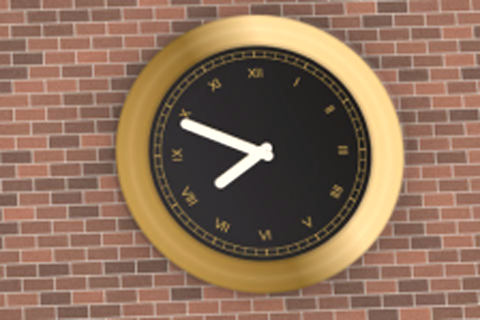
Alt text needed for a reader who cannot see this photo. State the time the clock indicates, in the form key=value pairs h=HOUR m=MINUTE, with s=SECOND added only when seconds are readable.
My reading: h=7 m=49
